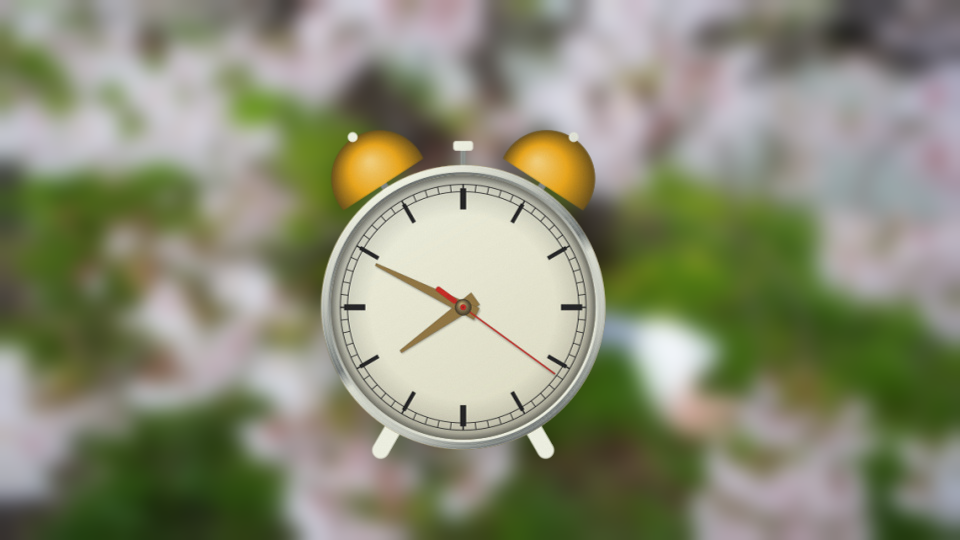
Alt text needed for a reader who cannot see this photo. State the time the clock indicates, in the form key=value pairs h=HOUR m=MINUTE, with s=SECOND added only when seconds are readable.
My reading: h=7 m=49 s=21
